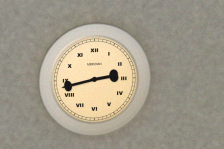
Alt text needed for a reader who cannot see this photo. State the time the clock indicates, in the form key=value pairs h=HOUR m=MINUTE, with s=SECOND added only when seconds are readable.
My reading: h=2 m=43
